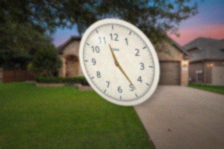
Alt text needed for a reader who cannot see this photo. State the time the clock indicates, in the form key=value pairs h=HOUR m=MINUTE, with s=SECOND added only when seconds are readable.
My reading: h=11 m=24
